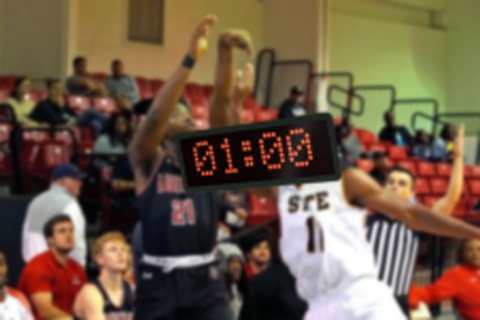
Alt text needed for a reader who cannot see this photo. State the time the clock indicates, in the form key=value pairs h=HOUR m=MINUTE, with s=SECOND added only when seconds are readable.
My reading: h=1 m=0
